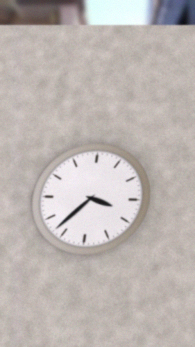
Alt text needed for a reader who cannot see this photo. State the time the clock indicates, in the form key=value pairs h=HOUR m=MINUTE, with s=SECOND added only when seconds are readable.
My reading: h=3 m=37
